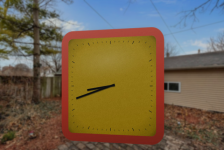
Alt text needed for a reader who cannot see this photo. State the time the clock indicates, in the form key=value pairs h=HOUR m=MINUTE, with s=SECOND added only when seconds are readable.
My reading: h=8 m=42
